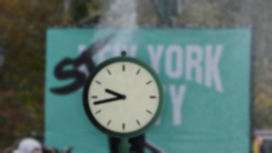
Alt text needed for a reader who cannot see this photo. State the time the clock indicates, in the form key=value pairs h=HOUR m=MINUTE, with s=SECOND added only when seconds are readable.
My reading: h=9 m=43
